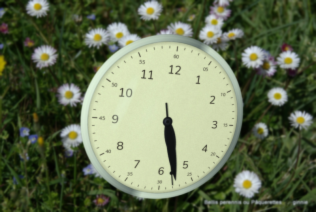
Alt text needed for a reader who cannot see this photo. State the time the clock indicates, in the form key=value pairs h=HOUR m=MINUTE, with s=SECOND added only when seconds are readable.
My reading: h=5 m=27 s=28
